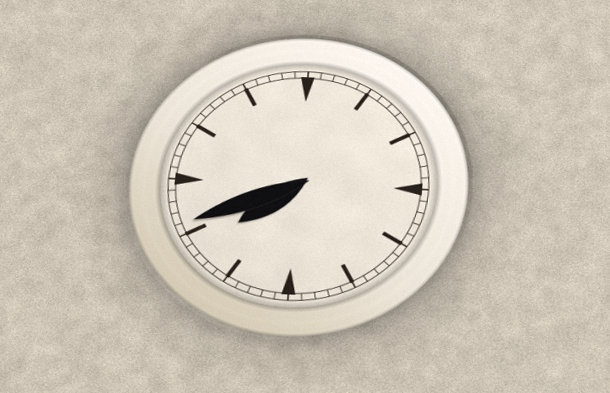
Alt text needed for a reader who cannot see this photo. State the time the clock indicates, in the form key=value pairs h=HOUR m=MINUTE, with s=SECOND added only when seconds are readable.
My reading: h=7 m=41
